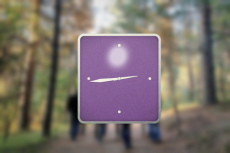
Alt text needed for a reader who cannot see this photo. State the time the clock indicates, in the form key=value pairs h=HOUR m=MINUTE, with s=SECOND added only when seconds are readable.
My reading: h=2 m=44
